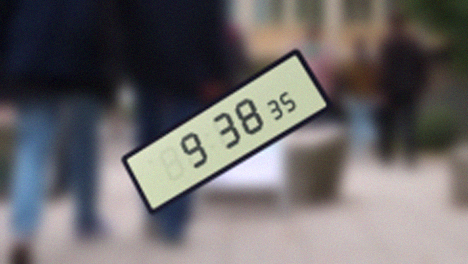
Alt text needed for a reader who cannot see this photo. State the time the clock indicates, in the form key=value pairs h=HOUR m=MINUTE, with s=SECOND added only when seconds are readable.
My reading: h=9 m=38 s=35
